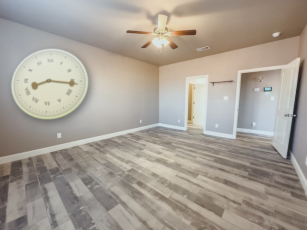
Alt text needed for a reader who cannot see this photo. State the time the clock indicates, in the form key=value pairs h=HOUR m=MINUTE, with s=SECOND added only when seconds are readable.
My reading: h=8 m=16
